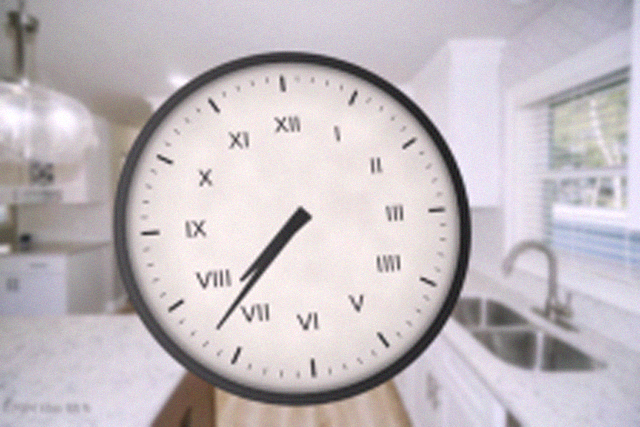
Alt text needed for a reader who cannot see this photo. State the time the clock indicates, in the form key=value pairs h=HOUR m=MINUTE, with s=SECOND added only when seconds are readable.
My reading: h=7 m=37
